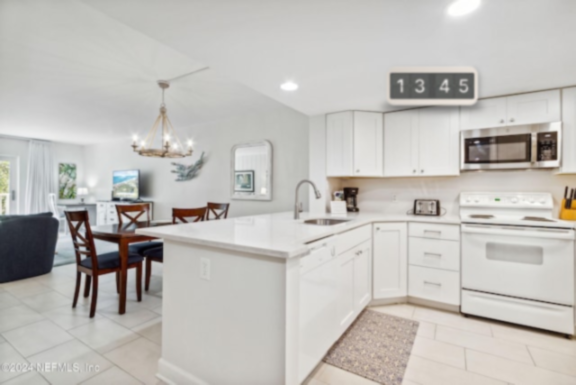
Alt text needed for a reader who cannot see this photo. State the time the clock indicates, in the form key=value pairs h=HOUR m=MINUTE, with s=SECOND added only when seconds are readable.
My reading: h=13 m=45
